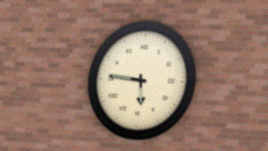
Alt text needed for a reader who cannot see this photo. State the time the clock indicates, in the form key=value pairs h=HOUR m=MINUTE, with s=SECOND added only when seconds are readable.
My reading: h=5 m=46
